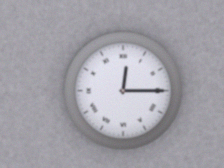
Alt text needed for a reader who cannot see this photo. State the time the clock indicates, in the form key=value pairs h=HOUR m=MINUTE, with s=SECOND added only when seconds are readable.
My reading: h=12 m=15
